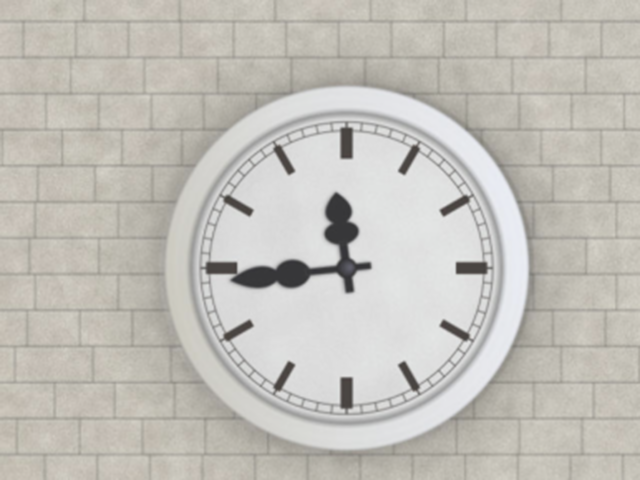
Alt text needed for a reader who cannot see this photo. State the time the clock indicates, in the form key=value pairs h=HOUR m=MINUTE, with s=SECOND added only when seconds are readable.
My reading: h=11 m=44
